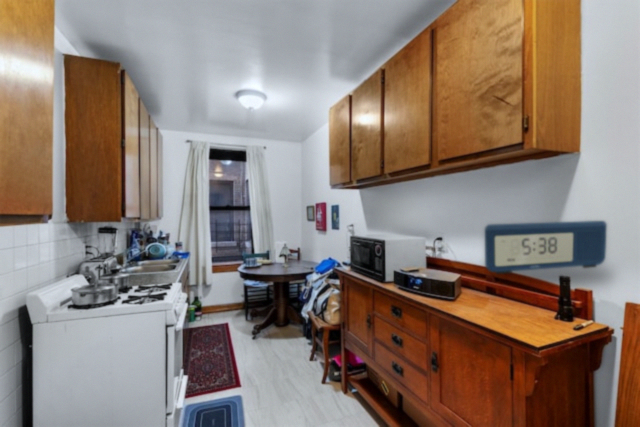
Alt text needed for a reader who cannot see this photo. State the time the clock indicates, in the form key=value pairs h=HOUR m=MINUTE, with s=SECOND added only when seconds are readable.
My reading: h=5 m=38
